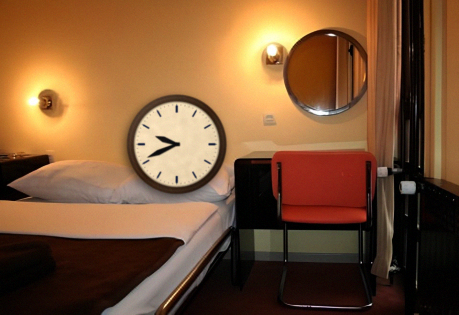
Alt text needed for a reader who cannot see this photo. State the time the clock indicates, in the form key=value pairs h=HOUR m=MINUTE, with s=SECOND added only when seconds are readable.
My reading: h=9 m=41
